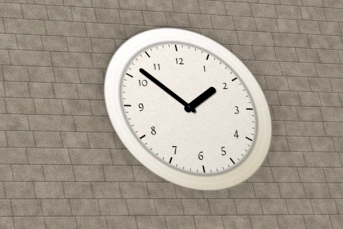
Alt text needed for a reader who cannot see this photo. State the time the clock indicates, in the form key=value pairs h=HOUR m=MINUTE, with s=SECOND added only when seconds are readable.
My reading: h=1 m=52
